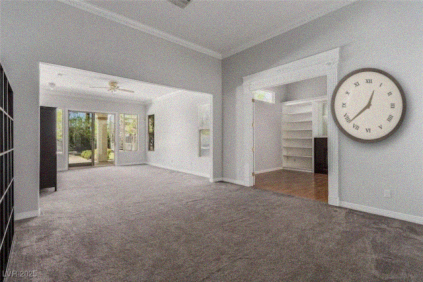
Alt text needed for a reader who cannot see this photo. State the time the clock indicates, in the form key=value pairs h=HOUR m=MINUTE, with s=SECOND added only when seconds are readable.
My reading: h=12 m=38
